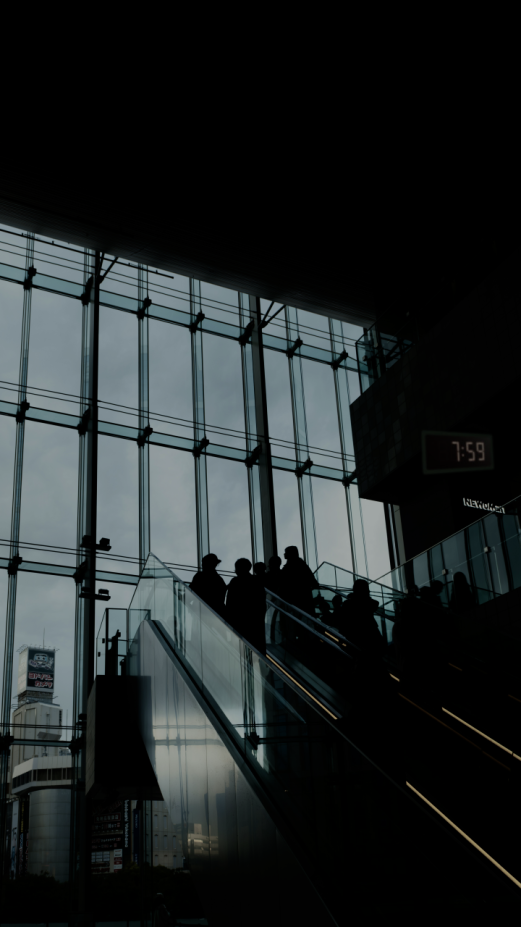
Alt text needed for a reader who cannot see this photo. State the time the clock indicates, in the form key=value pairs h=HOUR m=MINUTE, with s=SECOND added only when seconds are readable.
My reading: h=7 m=59
